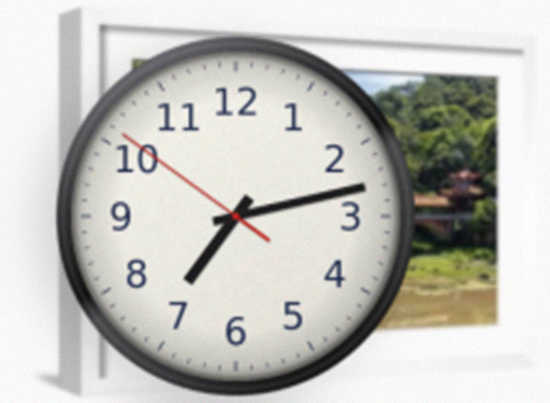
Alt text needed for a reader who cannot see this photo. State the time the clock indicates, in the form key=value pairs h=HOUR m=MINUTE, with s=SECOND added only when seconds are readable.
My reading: h=7 m=12 s=51
